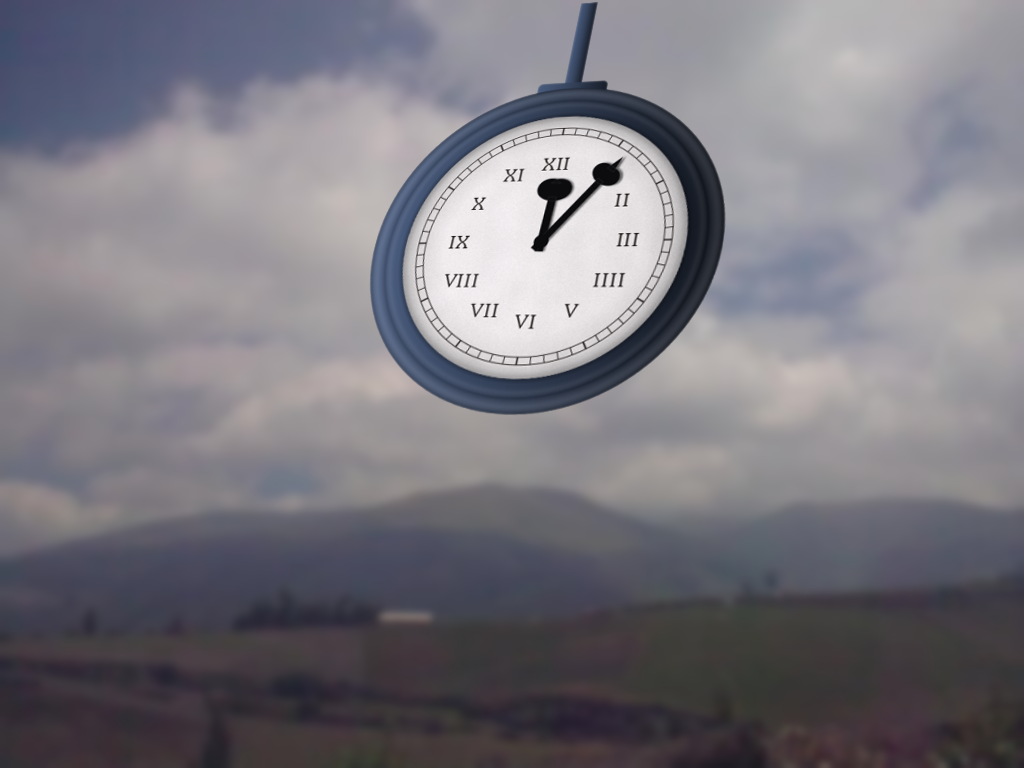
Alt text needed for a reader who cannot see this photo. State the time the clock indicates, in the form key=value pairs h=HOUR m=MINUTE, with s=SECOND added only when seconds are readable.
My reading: h=12 m=6
